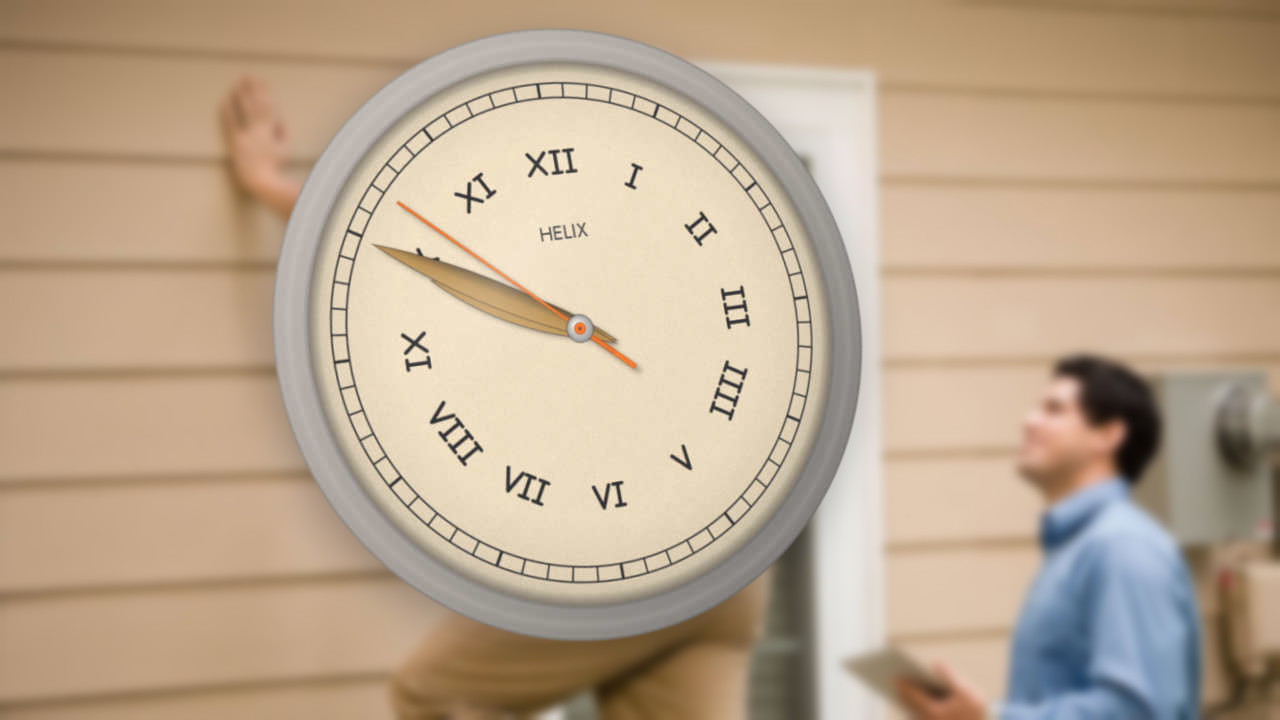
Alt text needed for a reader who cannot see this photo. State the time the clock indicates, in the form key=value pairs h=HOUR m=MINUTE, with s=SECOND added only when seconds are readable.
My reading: h=9 m=49 s=52
